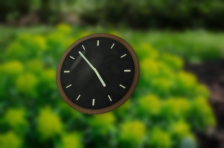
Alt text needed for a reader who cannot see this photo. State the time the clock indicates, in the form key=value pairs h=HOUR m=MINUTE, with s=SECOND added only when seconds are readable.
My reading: h=4 m=53
